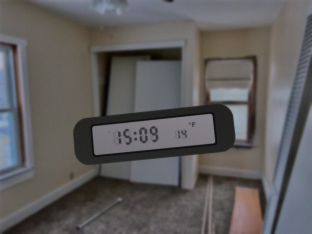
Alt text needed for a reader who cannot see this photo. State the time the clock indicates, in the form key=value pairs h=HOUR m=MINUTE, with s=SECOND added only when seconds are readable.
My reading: h=15 m=9
